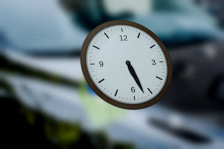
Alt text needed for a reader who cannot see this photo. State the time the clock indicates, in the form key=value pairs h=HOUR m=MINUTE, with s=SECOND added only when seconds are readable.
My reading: h=5 m=27
